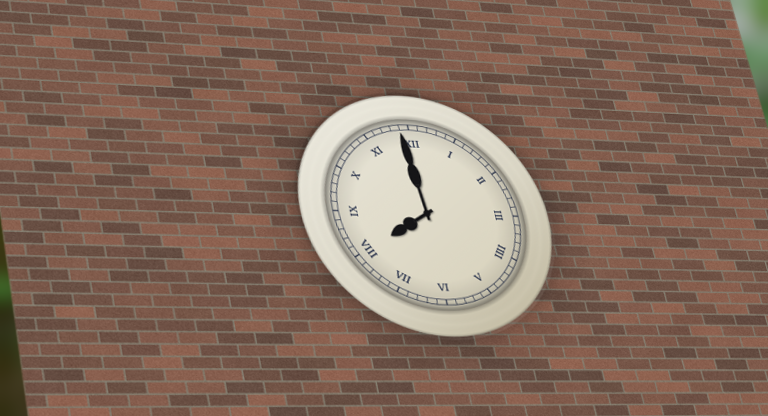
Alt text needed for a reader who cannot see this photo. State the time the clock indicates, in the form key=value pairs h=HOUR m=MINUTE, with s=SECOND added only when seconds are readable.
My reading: h=7 m=59
